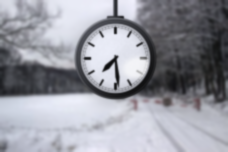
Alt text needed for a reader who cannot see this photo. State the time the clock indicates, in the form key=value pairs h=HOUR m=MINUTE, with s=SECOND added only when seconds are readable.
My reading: h=7 m=29
